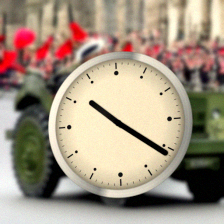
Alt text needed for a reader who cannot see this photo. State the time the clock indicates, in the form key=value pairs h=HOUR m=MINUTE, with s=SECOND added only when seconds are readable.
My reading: h=10 m=21
